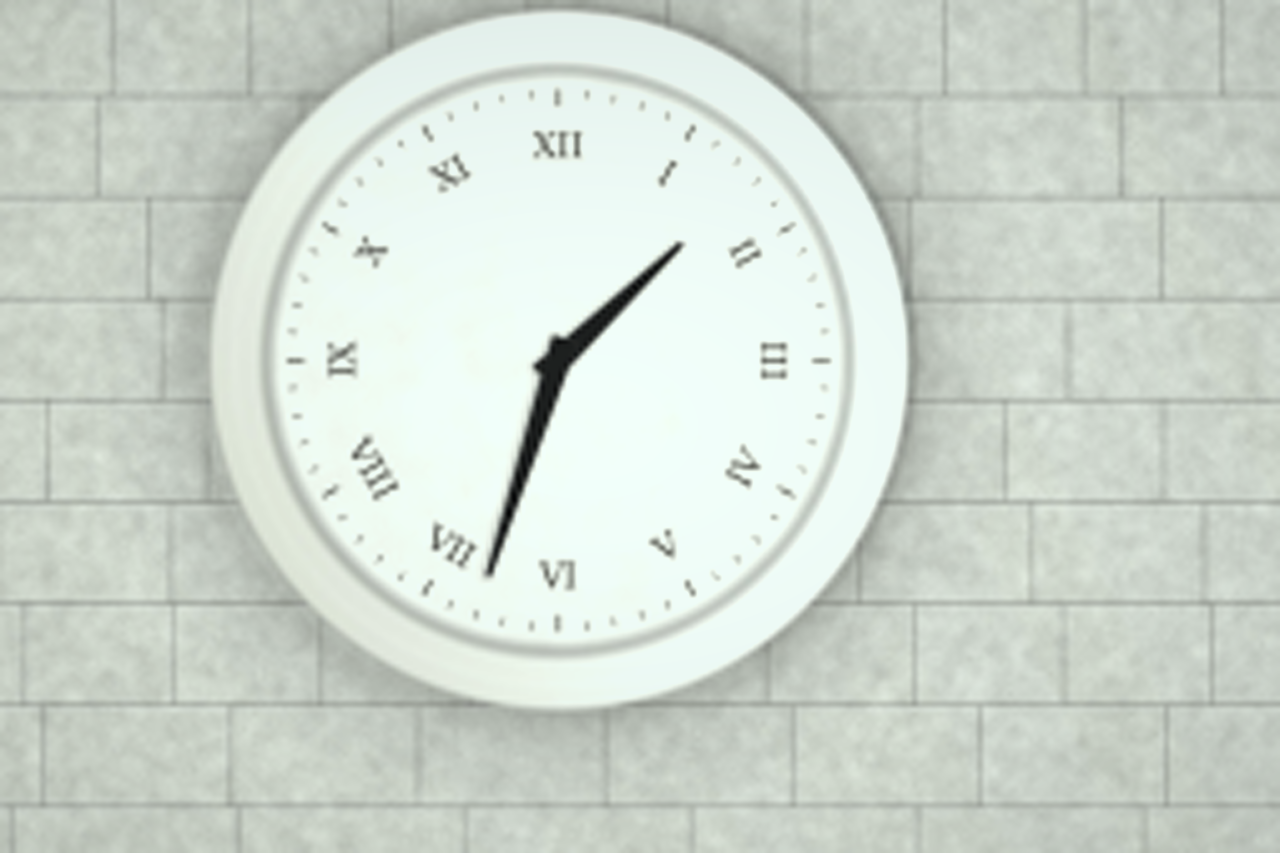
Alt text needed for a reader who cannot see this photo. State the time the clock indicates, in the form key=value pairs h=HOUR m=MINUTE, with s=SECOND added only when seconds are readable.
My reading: h=1 m=33
